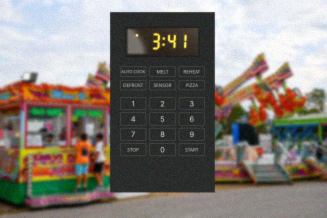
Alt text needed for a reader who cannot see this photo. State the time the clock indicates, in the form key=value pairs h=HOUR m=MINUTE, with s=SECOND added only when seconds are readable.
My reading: h=3 m=41
